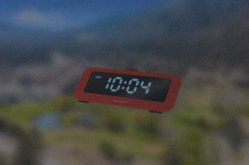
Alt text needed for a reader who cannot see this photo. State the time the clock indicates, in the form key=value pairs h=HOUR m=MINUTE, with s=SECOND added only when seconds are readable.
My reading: h=10 m=4
